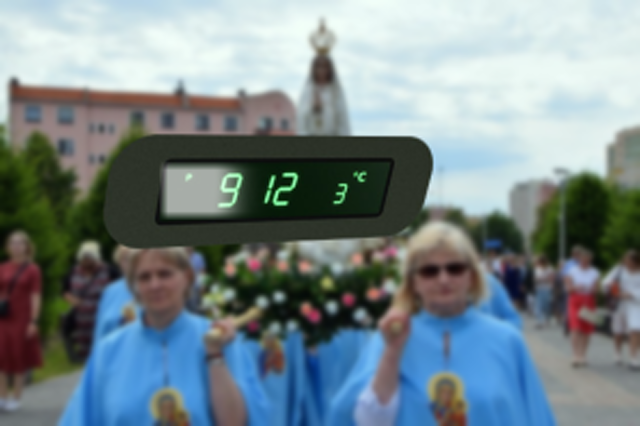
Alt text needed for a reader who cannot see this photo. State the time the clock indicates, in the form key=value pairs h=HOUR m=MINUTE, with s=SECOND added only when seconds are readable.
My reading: h=9 m=12
